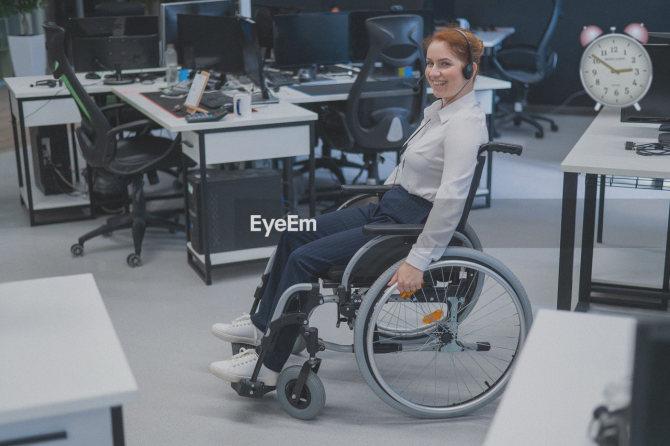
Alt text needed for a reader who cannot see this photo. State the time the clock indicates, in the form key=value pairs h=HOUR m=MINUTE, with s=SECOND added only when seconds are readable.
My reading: h=2 m=51
